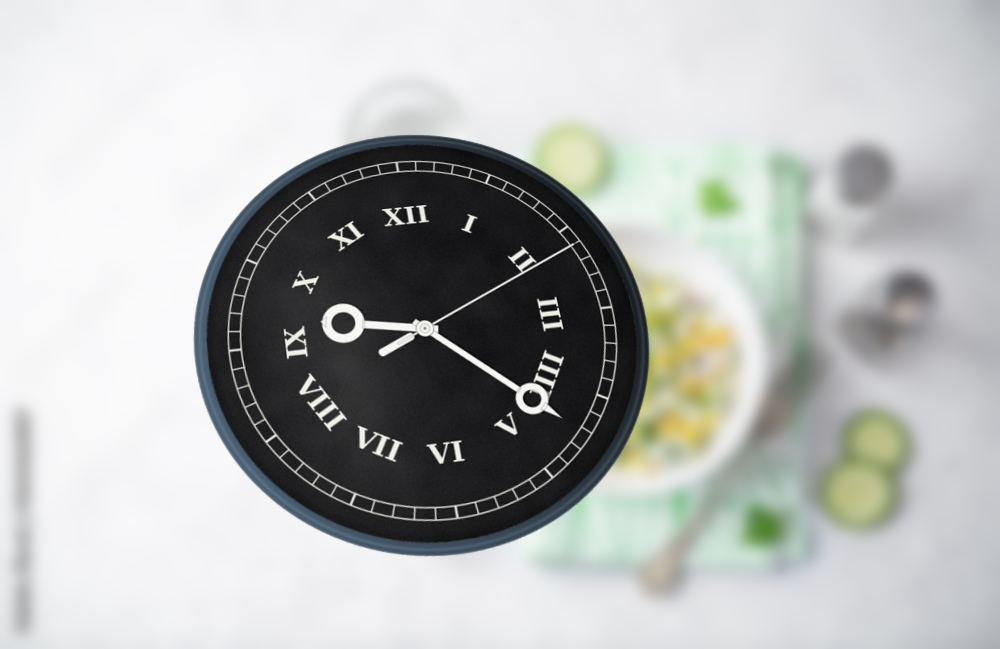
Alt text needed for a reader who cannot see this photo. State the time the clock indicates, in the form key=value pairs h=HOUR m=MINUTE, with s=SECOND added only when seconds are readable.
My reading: h=9 m=22 s=11
